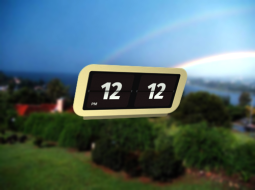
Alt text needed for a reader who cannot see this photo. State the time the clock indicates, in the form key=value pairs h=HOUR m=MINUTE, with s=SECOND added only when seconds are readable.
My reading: h=12 m=12
